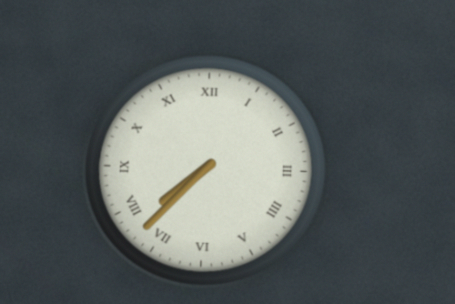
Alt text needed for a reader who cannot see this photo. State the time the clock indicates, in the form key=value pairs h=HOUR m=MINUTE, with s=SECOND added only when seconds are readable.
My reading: h=7 m=37
